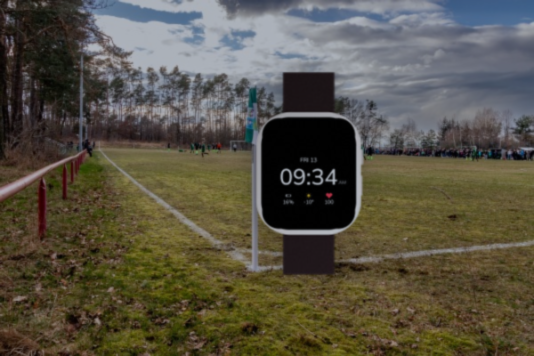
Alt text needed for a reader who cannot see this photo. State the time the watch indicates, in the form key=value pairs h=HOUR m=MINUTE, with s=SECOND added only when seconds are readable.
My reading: h=9 m=34
